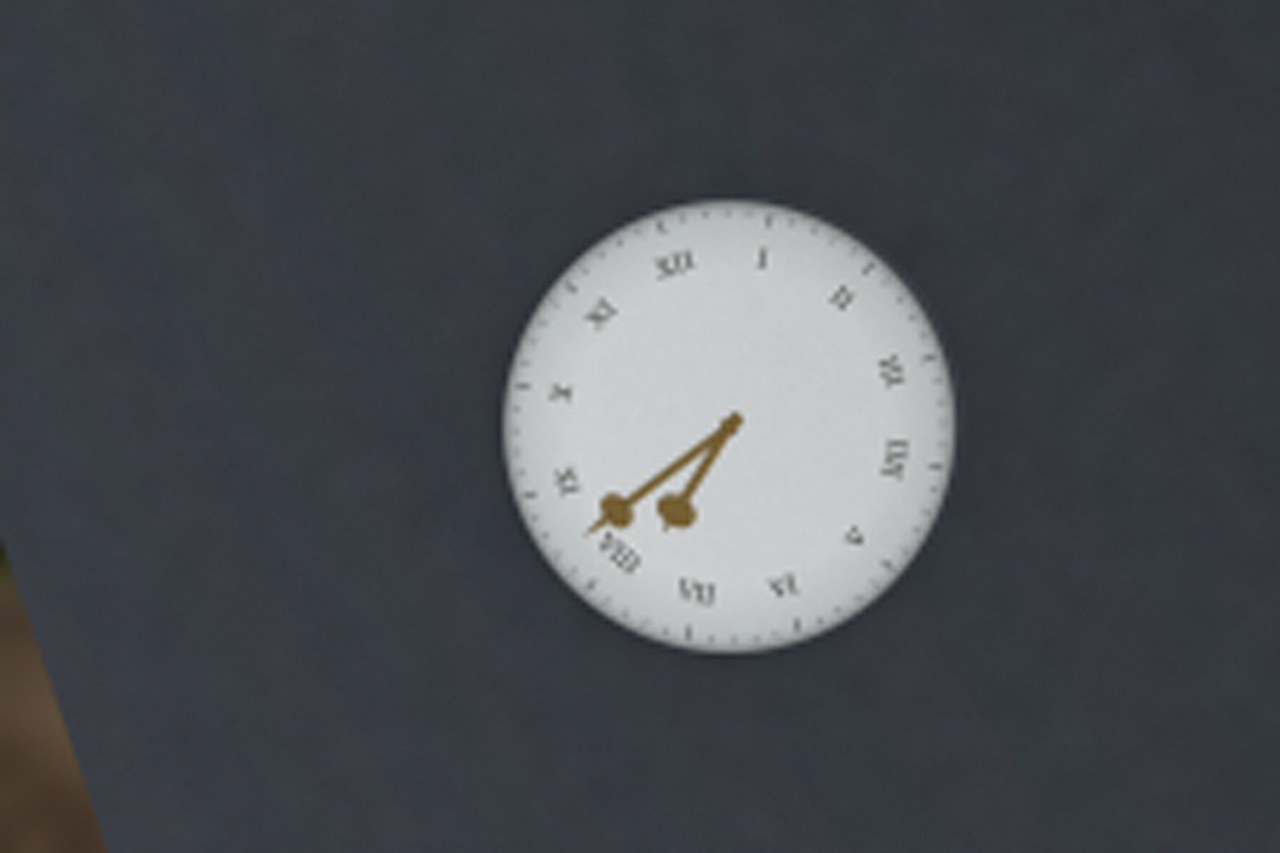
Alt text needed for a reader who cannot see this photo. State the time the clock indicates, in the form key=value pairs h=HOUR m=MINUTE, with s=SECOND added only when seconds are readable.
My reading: h=7 m=42
